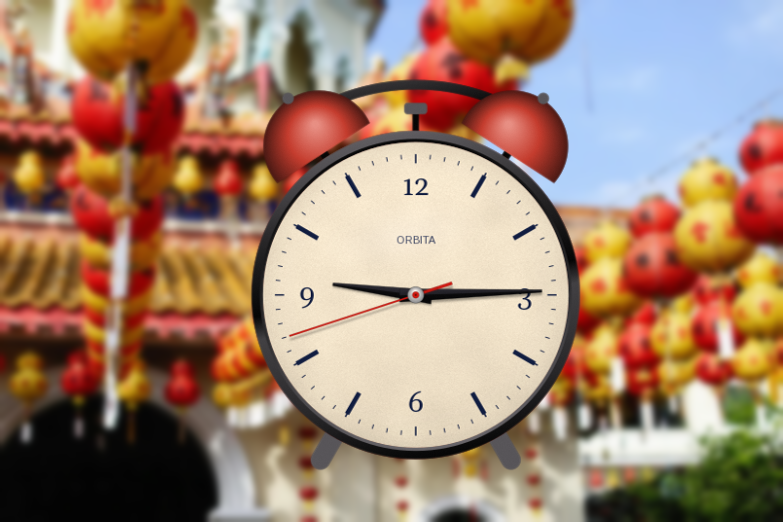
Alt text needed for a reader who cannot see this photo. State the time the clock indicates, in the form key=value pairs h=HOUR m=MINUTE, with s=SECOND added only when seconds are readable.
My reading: h=9 m=14 s=42
